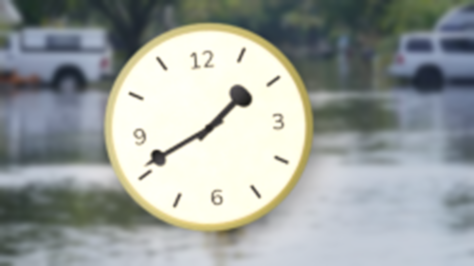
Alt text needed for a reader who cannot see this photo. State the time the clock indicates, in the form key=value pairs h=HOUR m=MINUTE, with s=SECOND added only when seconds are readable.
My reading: h=1 m=41
